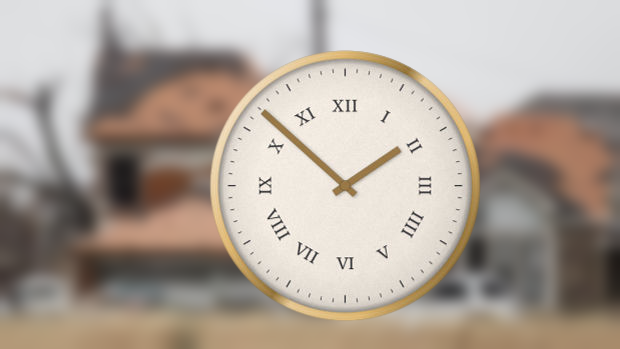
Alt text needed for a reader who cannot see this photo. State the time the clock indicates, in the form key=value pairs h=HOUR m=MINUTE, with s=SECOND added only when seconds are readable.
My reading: h=1 m=52
